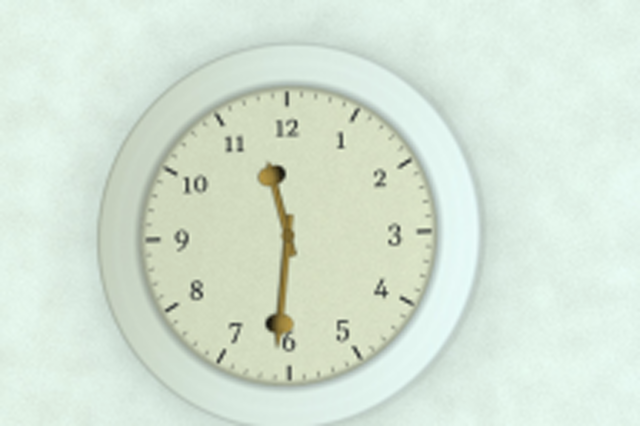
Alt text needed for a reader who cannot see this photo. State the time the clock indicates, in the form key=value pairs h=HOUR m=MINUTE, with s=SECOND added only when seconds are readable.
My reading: h=11 m=31
